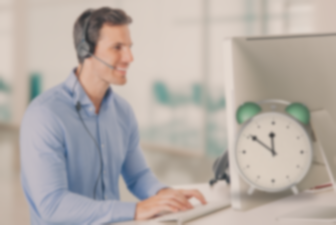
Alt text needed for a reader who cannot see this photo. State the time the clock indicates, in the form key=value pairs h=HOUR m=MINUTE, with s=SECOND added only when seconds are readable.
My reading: h=11 m=51
